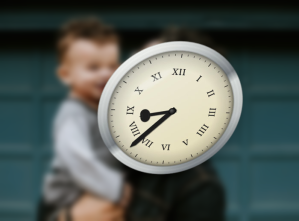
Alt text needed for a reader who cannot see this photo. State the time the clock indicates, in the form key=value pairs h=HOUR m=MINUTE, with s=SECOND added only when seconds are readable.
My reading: h=8 m=37
